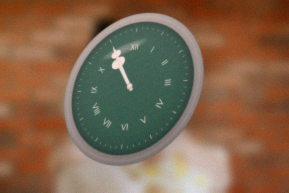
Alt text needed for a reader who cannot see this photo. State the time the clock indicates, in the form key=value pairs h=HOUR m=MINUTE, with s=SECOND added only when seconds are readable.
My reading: h=10 m=55
